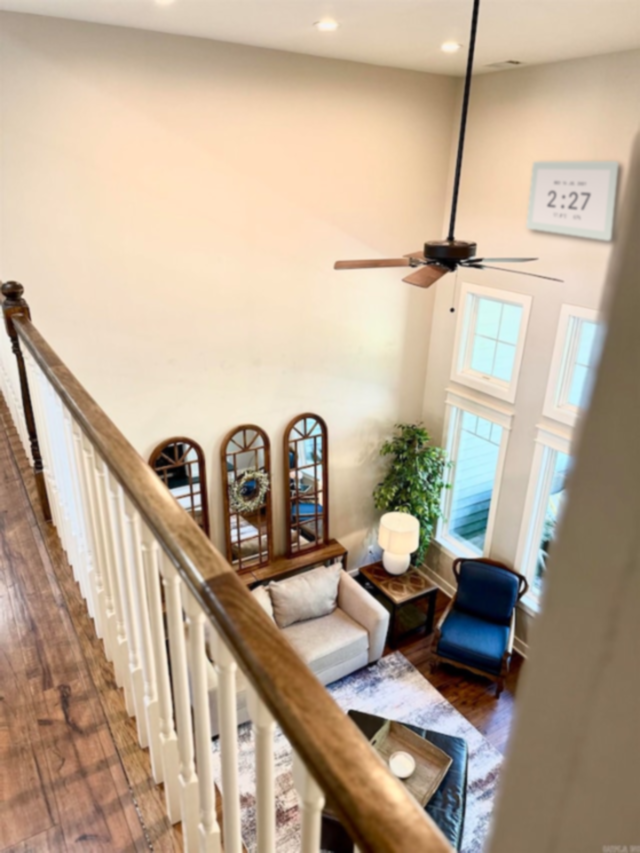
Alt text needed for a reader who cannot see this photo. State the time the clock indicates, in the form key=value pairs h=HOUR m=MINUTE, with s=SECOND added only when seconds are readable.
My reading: h=2 m=27
